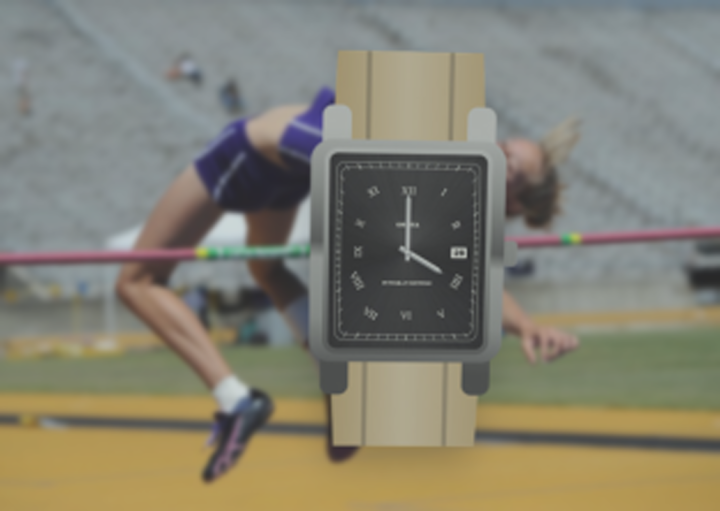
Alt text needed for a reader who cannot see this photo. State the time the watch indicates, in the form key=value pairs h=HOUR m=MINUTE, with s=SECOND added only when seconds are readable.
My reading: h=4 m=0
